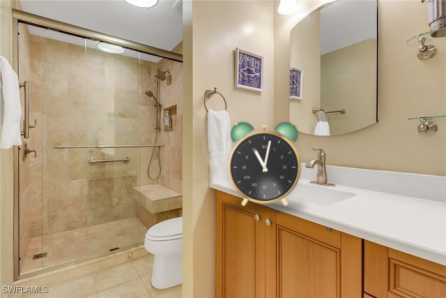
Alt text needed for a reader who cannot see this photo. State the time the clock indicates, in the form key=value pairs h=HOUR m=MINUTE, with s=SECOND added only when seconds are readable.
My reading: h=11 m=2
